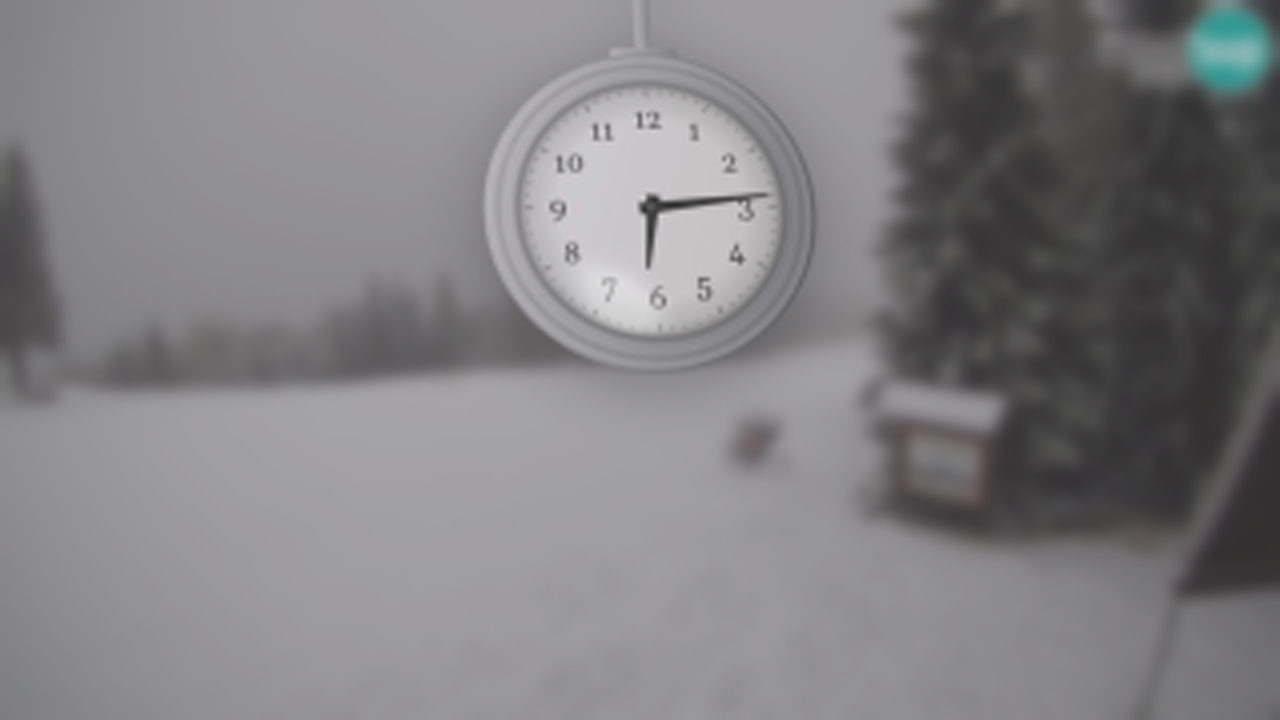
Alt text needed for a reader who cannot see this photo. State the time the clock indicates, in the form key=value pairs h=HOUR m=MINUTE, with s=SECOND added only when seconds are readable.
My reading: h=6 m=14
